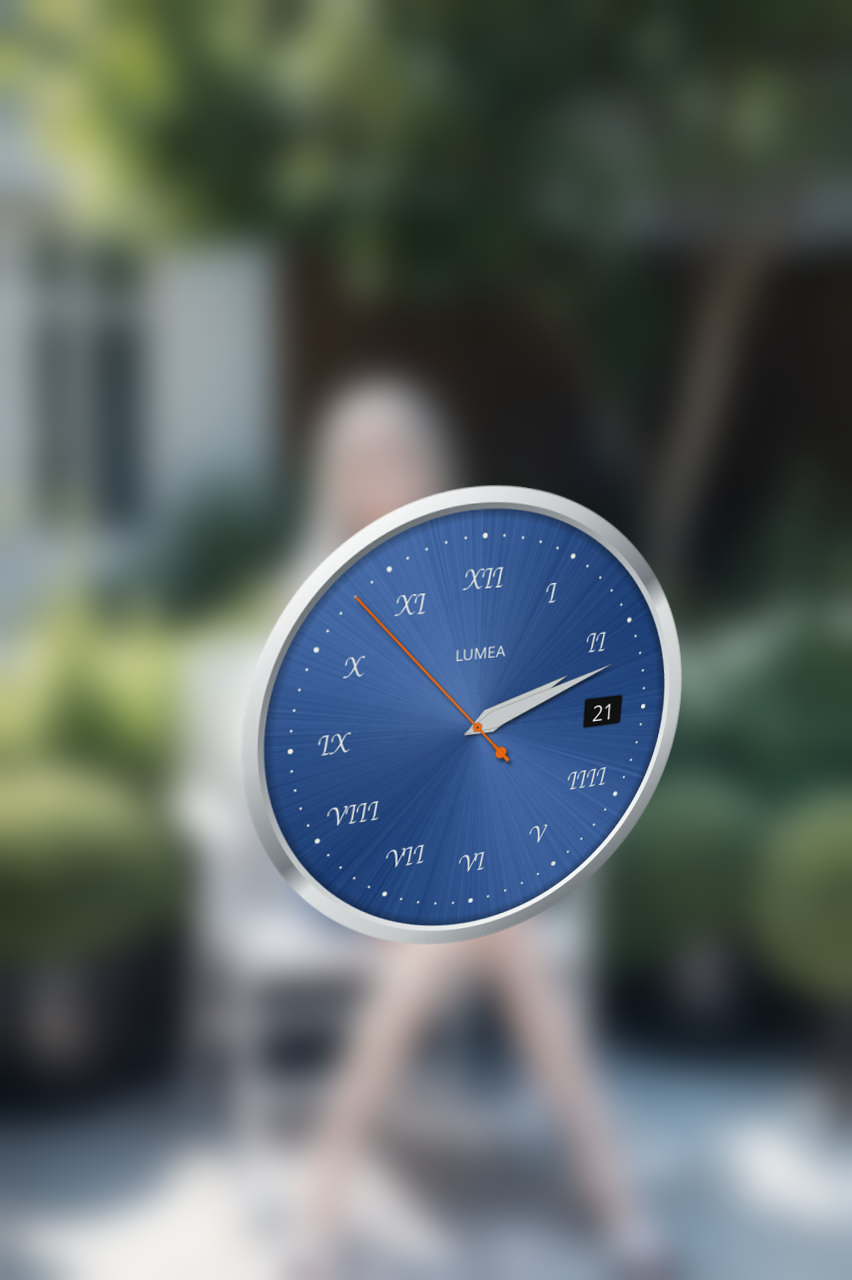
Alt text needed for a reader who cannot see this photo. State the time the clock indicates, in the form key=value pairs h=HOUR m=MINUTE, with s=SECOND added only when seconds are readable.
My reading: h=2 m=11 s=53
